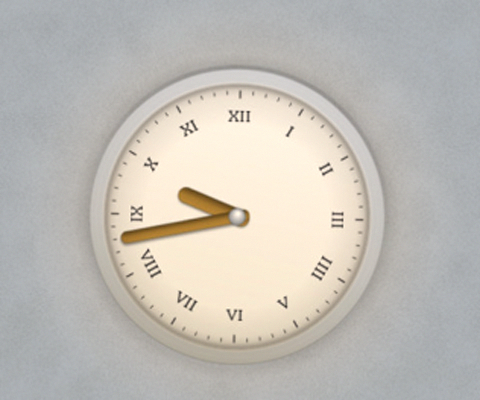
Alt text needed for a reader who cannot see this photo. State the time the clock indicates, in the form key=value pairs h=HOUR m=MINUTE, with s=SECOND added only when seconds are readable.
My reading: h=9 m=43
